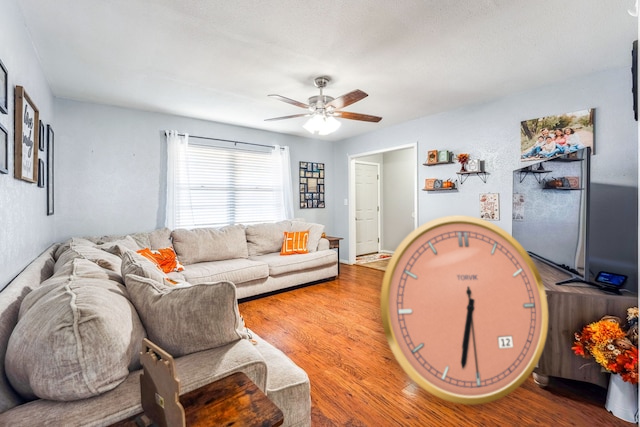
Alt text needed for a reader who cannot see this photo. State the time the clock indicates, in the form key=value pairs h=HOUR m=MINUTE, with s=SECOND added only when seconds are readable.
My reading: h=6 m=32 s=30
